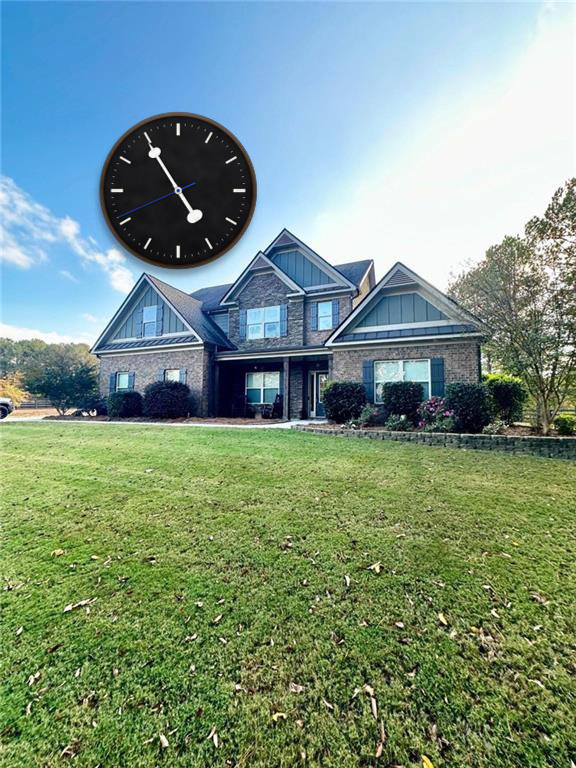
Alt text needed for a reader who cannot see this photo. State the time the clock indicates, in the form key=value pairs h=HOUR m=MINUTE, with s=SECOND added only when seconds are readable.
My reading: h=4 m=54 s=41
